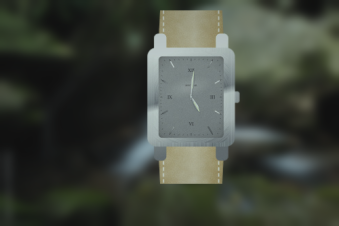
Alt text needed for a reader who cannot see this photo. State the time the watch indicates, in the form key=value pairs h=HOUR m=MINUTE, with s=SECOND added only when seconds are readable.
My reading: h=5 m=1
